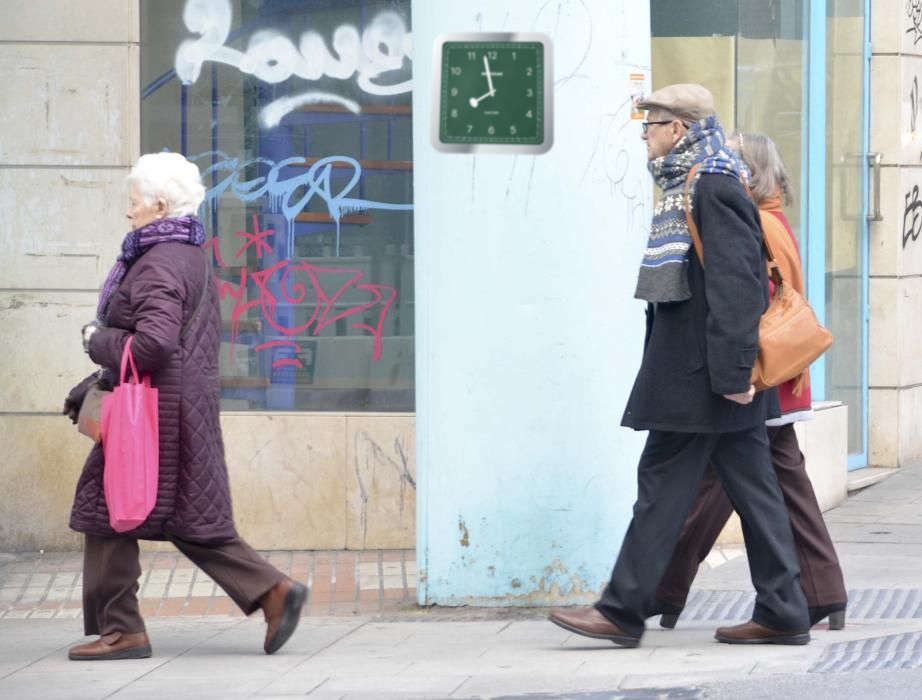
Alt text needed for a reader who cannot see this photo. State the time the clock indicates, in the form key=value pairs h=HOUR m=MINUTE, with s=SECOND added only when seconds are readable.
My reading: h=7 m=58
